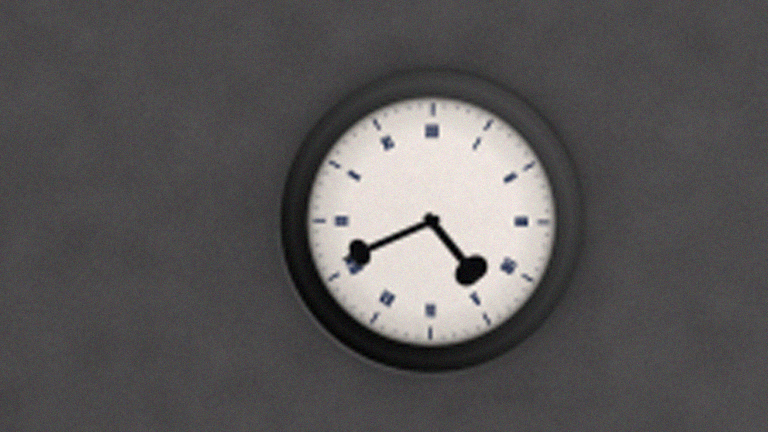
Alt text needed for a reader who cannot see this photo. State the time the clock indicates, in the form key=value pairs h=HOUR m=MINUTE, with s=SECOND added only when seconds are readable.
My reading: h=4 m=41
